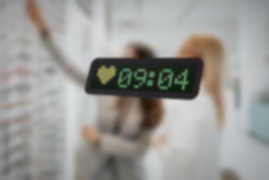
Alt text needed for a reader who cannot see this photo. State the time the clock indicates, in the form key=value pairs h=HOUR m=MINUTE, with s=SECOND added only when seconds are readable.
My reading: h=9 m=4
